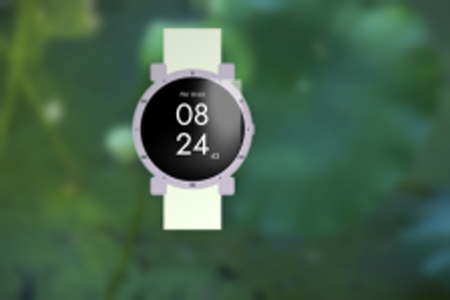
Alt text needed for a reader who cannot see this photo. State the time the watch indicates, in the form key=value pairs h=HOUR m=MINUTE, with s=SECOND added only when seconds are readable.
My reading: h=8 m=24
